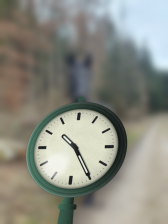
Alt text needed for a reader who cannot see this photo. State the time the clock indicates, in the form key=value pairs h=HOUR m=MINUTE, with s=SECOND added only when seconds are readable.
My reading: h=10 m=25
